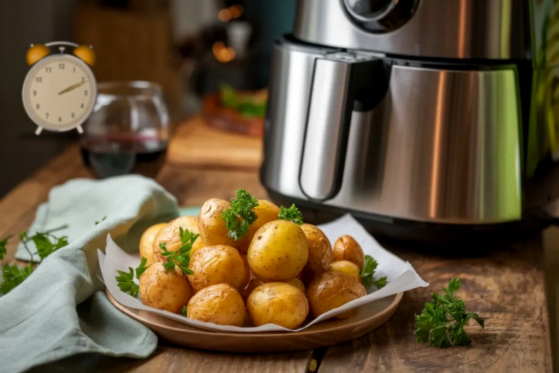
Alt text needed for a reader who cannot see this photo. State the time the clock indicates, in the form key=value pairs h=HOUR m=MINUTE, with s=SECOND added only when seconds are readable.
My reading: h=2 m=11
